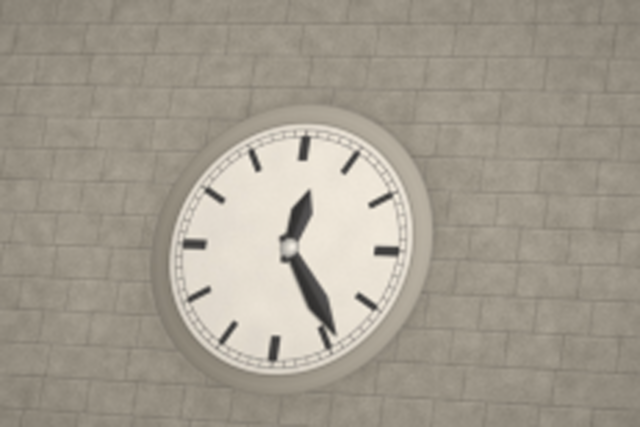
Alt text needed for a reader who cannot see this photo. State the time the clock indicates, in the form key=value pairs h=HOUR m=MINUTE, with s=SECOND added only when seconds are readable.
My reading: h=12 m=24
